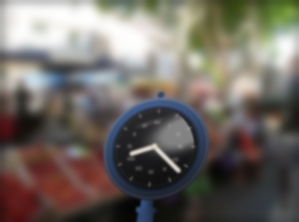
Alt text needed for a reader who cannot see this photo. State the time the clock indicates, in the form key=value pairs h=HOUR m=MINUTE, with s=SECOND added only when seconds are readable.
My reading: h=8 m=22
